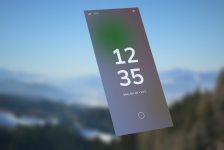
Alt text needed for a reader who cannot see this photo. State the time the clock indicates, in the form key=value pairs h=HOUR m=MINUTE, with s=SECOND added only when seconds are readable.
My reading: h=12 m=35
